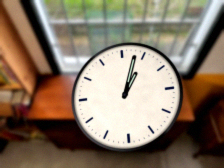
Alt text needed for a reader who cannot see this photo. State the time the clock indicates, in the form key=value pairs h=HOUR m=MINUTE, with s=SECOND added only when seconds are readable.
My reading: h=1 m=3
